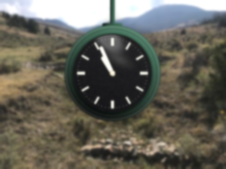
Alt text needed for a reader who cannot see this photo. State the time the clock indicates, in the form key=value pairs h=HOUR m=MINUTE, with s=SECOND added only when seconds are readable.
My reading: h=10 m=56
